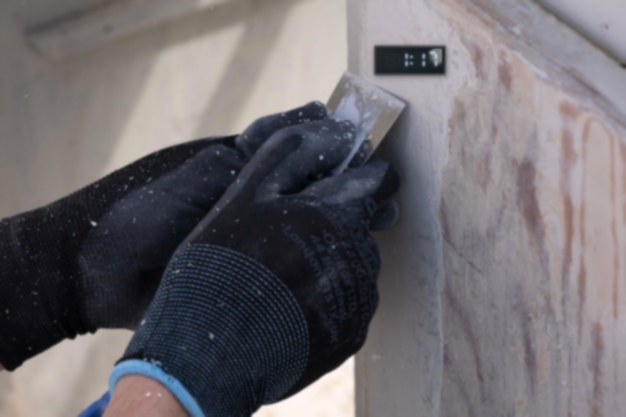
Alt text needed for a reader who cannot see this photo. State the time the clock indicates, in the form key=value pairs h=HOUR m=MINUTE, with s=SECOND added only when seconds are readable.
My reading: h=1 m=17
